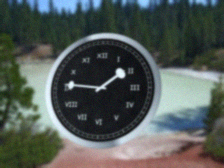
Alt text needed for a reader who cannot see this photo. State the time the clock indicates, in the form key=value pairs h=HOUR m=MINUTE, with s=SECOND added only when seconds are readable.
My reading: h=1 m=46
